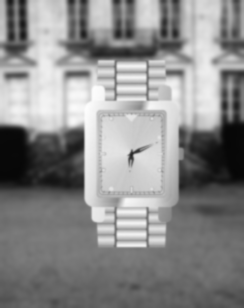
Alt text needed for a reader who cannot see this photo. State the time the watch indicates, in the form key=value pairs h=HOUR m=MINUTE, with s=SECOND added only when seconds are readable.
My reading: h=6 m=11
